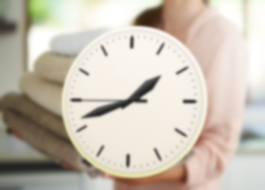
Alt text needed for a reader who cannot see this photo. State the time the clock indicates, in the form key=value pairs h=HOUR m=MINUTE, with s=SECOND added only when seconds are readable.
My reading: h=1 m=41 s=45
